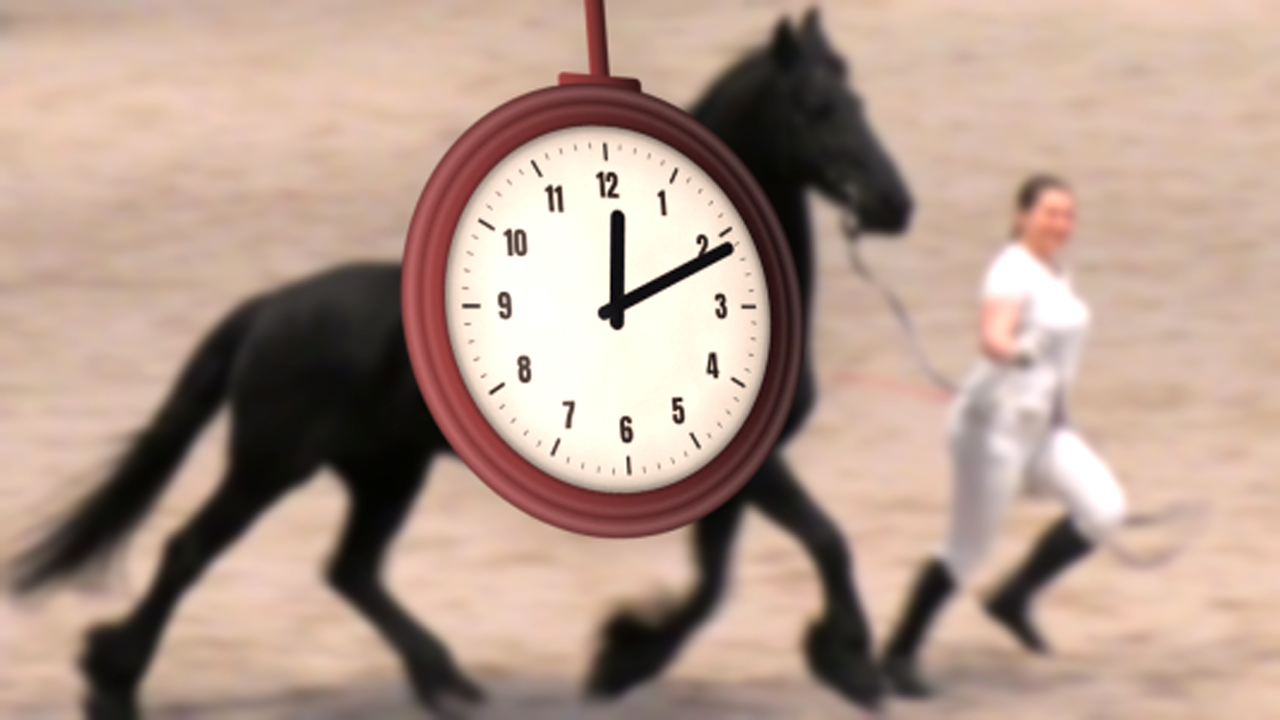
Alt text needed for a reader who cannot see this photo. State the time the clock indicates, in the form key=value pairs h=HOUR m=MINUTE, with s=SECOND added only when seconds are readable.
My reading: h=12 m=11
